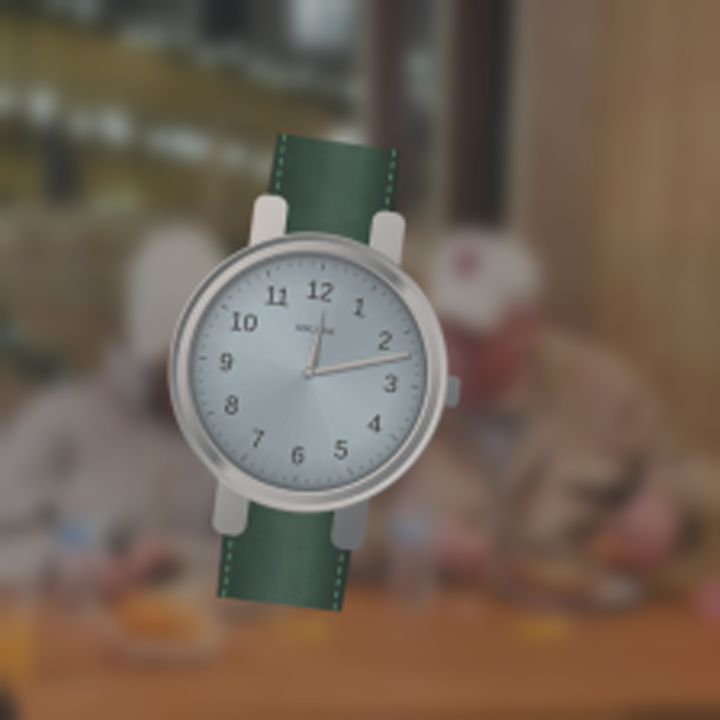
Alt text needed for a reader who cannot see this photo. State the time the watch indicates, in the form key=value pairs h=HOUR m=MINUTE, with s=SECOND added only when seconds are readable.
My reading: h=12 m=12
